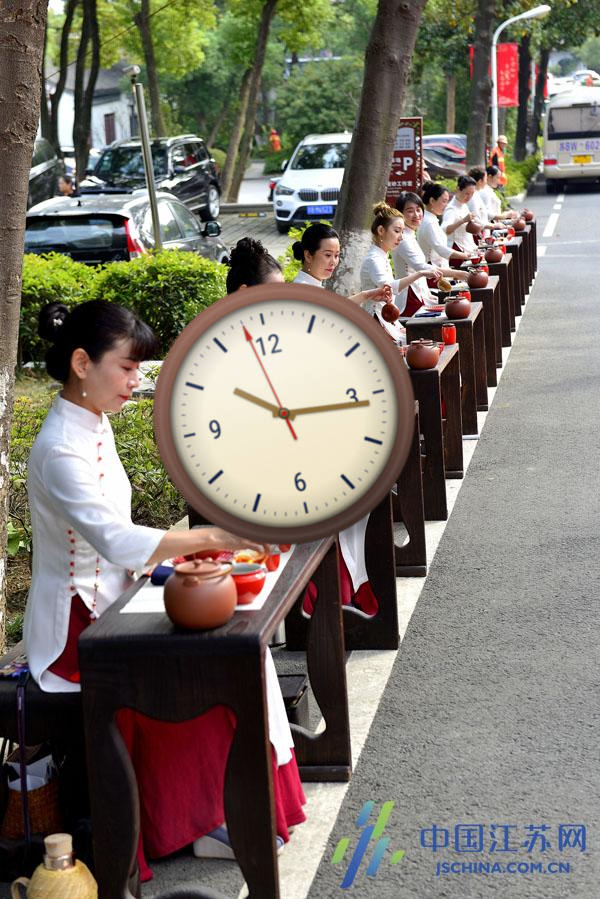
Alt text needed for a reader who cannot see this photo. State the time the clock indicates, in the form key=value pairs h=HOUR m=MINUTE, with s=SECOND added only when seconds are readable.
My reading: h=10 m=15 s=58
